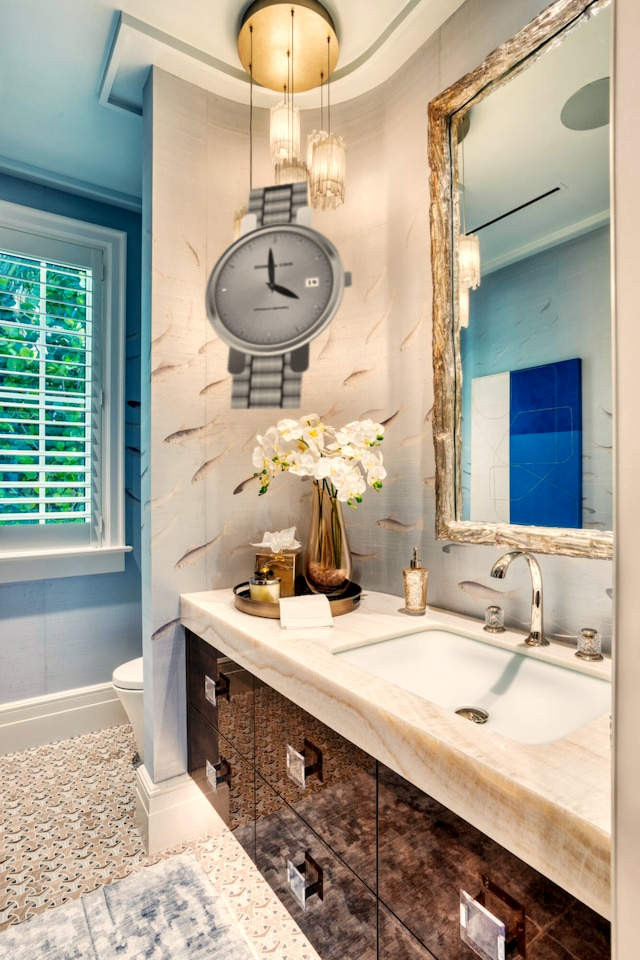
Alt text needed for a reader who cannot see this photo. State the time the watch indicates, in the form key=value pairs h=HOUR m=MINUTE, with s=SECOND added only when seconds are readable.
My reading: h=3 m=59
